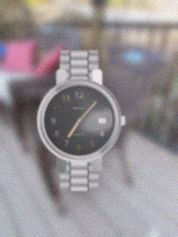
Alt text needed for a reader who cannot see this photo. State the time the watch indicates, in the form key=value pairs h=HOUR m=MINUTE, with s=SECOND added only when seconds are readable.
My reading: h=7 m=7
